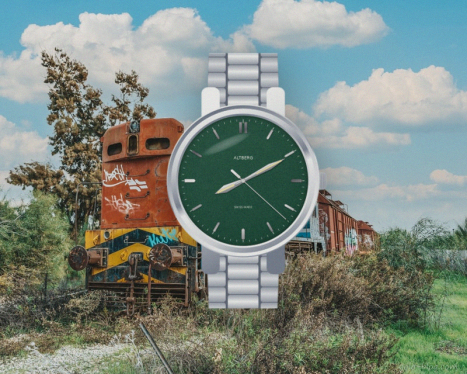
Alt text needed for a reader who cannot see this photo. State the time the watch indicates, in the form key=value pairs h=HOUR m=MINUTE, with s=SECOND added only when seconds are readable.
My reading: h=8 m=10 s=22
